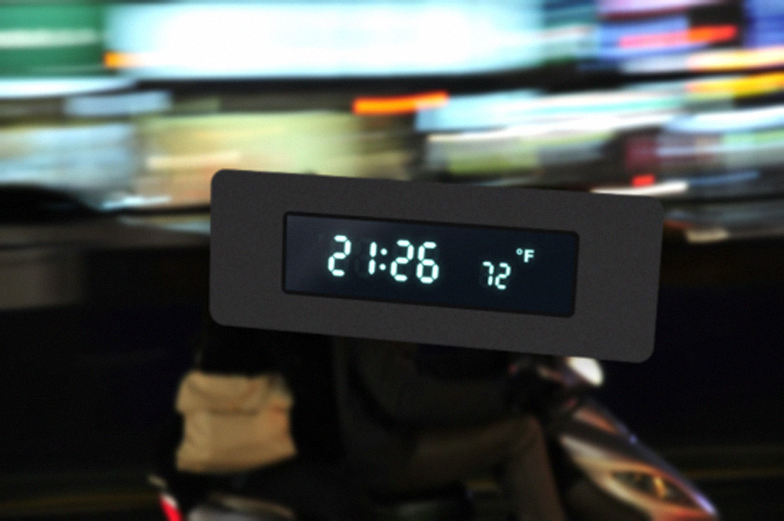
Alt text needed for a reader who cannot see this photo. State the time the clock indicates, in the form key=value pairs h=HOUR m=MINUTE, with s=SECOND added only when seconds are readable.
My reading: h=21 m=26
